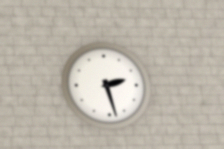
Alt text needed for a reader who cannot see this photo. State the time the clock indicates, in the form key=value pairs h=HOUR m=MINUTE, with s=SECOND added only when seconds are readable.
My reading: h=2 m=28
